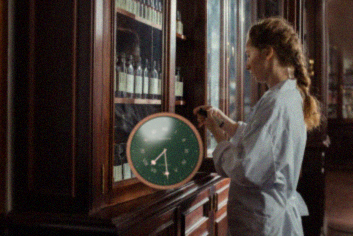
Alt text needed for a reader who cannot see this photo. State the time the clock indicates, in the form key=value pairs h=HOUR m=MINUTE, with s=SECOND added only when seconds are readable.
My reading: h=7 m=29
